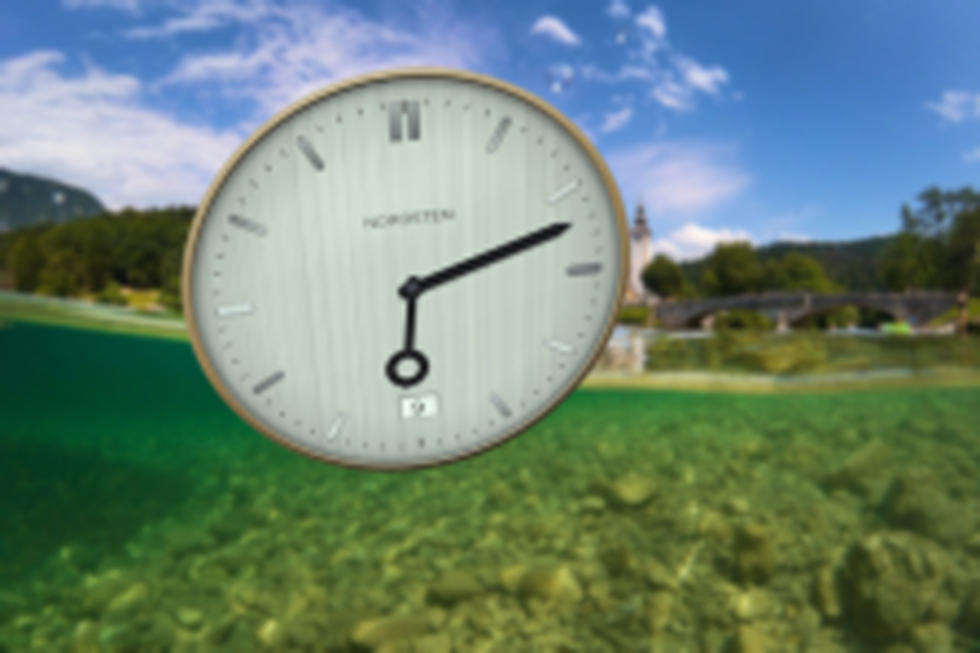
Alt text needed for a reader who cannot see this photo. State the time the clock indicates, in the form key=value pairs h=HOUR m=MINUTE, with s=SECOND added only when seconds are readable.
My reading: h=6 m=12
